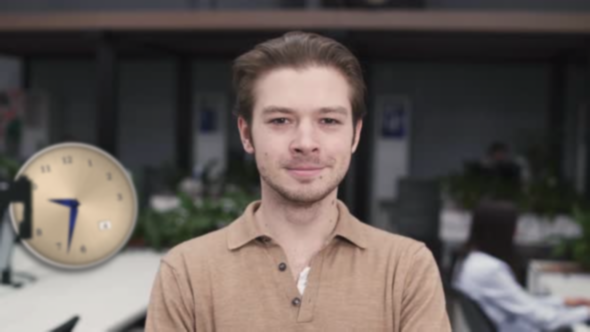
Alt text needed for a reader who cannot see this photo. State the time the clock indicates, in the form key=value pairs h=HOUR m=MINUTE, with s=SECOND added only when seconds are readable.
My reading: h=9 m=33
